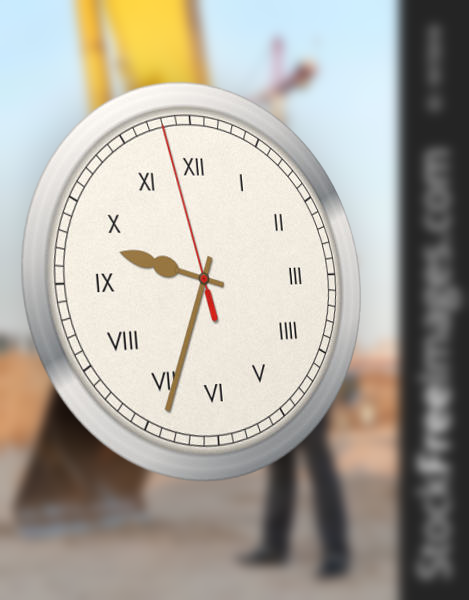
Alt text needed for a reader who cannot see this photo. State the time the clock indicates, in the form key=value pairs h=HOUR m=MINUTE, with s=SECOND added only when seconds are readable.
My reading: h=9 m=33 s=58
